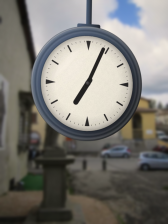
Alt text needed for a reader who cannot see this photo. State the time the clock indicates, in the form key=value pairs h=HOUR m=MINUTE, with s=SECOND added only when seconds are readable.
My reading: h=7 m=4
